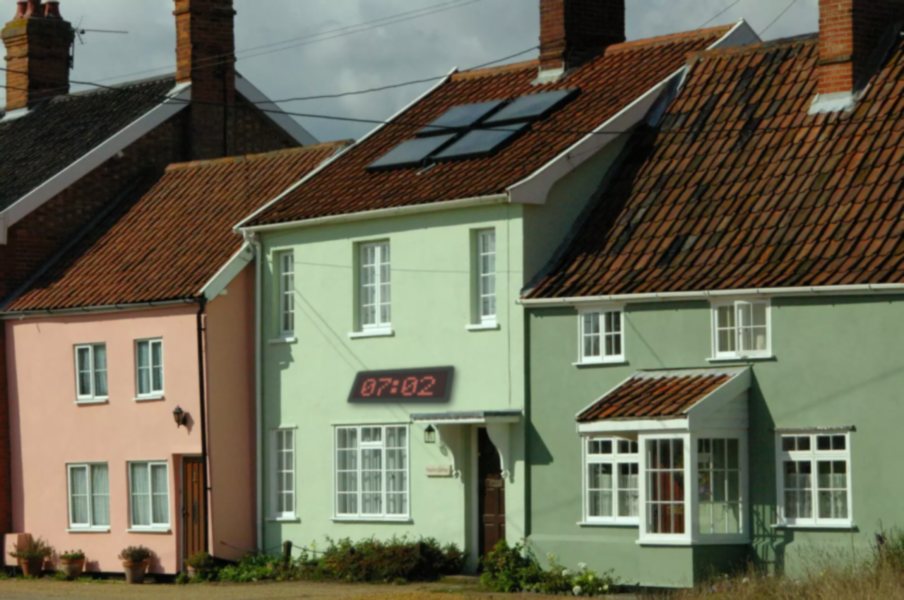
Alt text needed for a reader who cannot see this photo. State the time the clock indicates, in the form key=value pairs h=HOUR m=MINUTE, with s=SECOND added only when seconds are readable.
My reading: h=7 m=2
